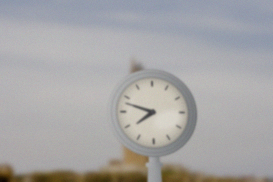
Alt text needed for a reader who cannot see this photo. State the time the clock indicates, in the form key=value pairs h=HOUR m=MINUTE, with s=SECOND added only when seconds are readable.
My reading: h=7 m=48
